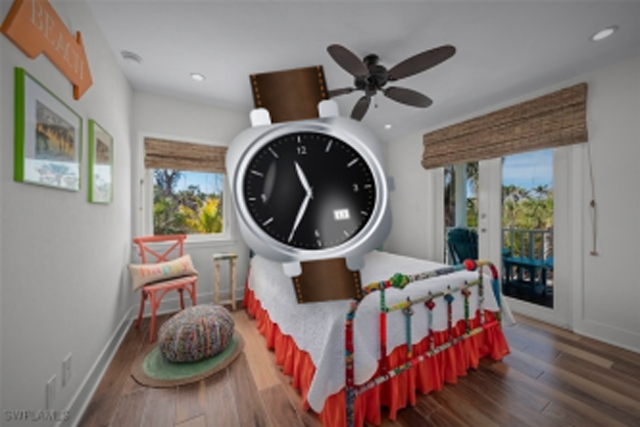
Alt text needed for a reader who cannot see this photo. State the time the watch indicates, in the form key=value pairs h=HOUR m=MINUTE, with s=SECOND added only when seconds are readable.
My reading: h=11 m=35
